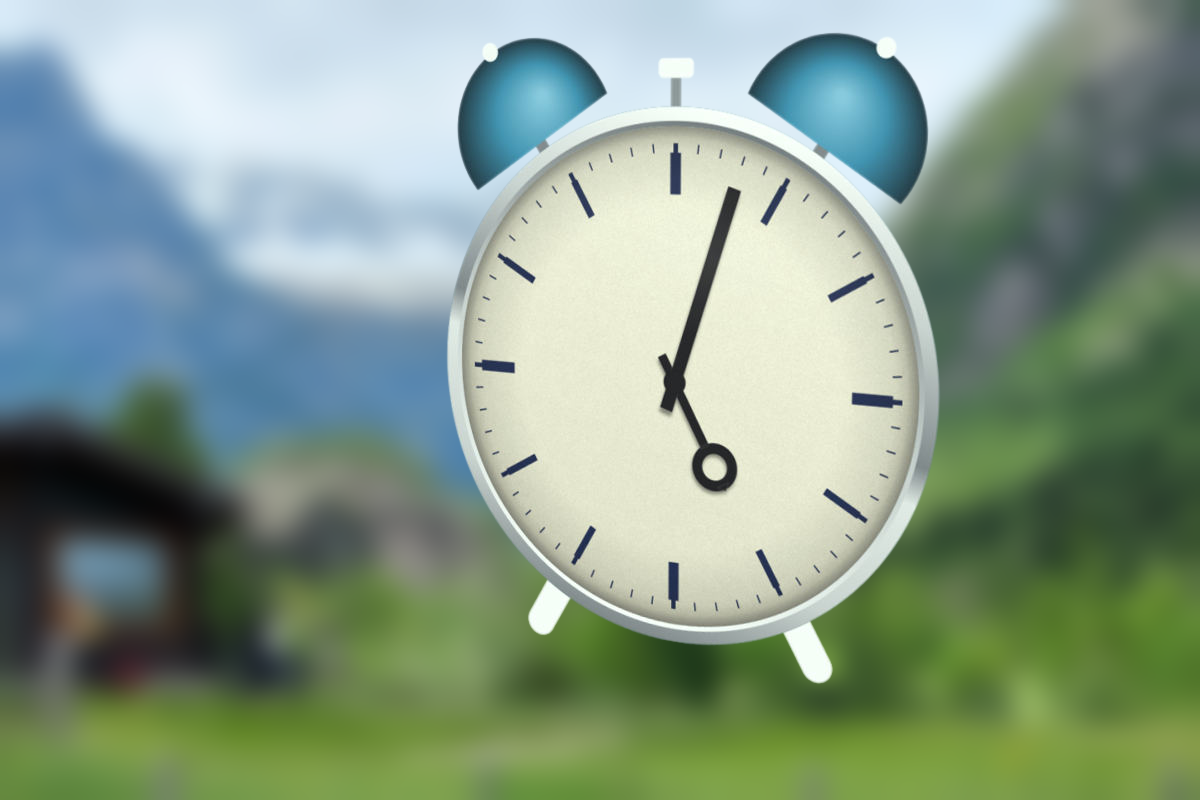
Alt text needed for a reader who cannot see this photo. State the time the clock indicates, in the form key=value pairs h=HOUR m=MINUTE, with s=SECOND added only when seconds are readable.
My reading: h=5 m=3
